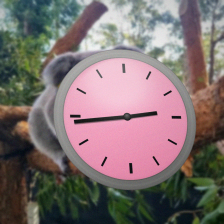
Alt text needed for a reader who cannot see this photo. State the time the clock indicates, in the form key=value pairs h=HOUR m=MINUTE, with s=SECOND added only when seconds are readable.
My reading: h=2 m=44
